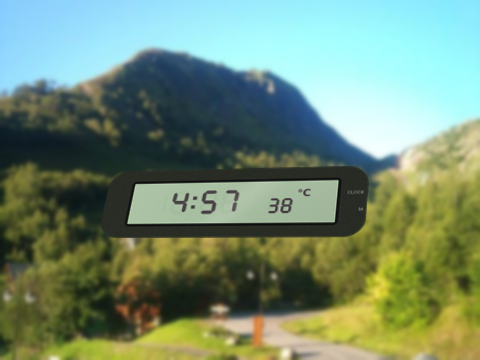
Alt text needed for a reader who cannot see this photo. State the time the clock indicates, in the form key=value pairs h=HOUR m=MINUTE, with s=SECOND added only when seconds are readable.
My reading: h=4 m=57
